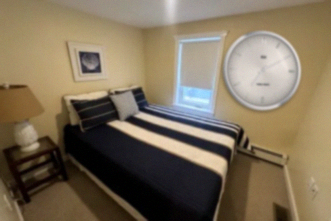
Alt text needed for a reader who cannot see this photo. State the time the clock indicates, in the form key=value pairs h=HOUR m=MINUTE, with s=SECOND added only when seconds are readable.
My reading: h=7 m=10
